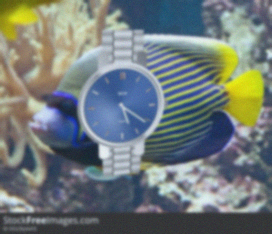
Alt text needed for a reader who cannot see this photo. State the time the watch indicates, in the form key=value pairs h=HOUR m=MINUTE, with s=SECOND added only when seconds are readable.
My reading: h=5 m=21
